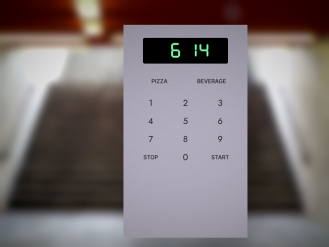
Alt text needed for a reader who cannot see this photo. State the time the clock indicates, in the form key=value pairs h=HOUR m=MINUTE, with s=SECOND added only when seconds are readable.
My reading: h=6 m=14
